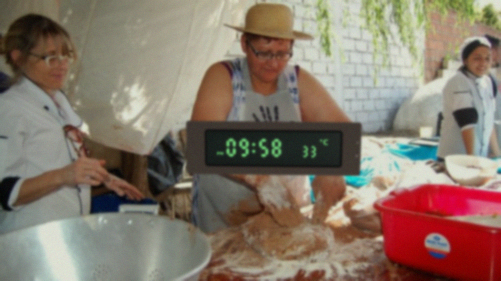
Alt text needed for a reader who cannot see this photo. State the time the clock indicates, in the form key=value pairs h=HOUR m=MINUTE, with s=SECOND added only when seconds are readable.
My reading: h=9 m=58
